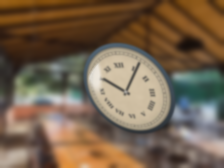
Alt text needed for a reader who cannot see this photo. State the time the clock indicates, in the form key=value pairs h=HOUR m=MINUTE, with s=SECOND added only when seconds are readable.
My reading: h=10 m=6
